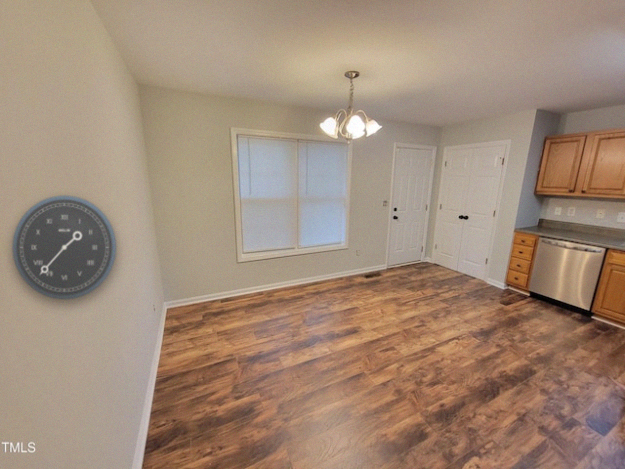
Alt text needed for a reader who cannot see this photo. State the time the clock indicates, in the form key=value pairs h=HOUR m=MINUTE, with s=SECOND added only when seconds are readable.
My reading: h=1 m=37
